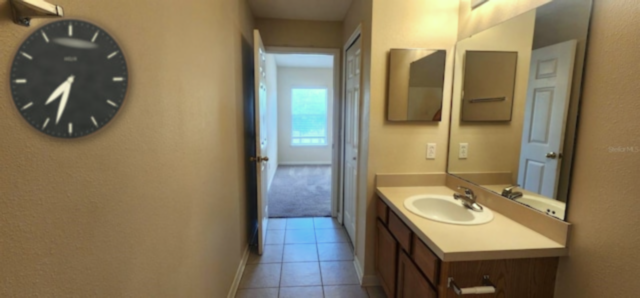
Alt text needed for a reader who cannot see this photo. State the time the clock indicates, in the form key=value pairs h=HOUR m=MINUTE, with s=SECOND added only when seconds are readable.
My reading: h=7 m=33
